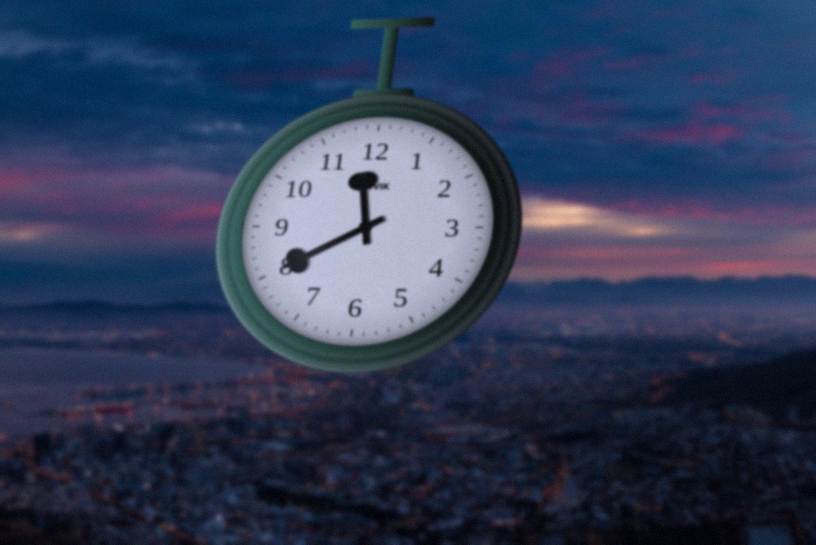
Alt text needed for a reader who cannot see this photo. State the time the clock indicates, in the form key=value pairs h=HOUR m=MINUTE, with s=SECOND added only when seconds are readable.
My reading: h=11 m=40
